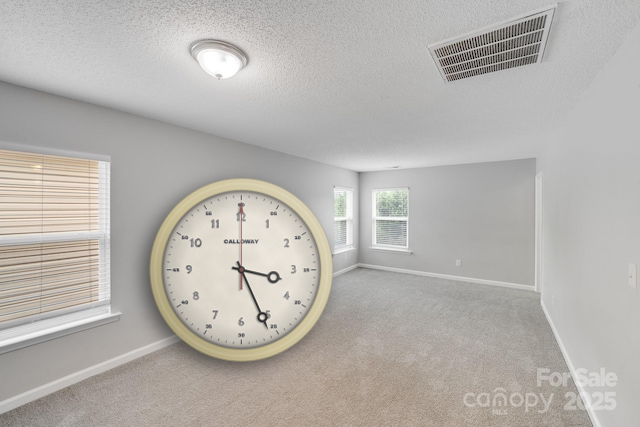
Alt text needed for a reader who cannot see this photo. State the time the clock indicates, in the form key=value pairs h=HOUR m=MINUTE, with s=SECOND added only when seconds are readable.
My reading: h=3 m=26 s=0
